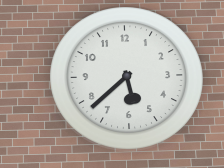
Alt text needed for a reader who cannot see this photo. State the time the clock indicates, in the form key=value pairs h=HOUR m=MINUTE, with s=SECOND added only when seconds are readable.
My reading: h=5 m=38
